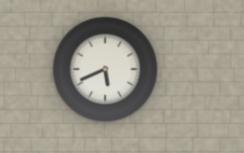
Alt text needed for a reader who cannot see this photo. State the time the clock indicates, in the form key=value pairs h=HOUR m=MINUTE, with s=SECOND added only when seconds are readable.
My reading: h=5 m=41
